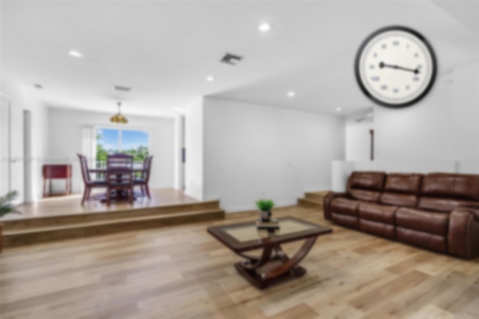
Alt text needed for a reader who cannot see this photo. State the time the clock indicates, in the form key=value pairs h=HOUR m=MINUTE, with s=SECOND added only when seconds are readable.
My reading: h=9 m=17
